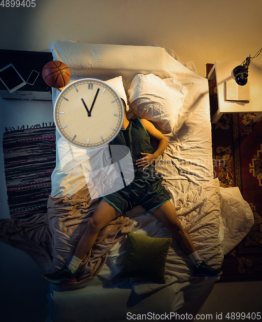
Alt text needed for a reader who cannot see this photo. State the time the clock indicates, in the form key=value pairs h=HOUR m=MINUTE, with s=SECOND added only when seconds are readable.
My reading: h=11 m=3
